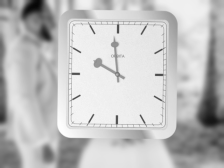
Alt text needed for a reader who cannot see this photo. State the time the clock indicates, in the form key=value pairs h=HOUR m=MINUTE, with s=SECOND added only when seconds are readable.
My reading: h=9 m=59
